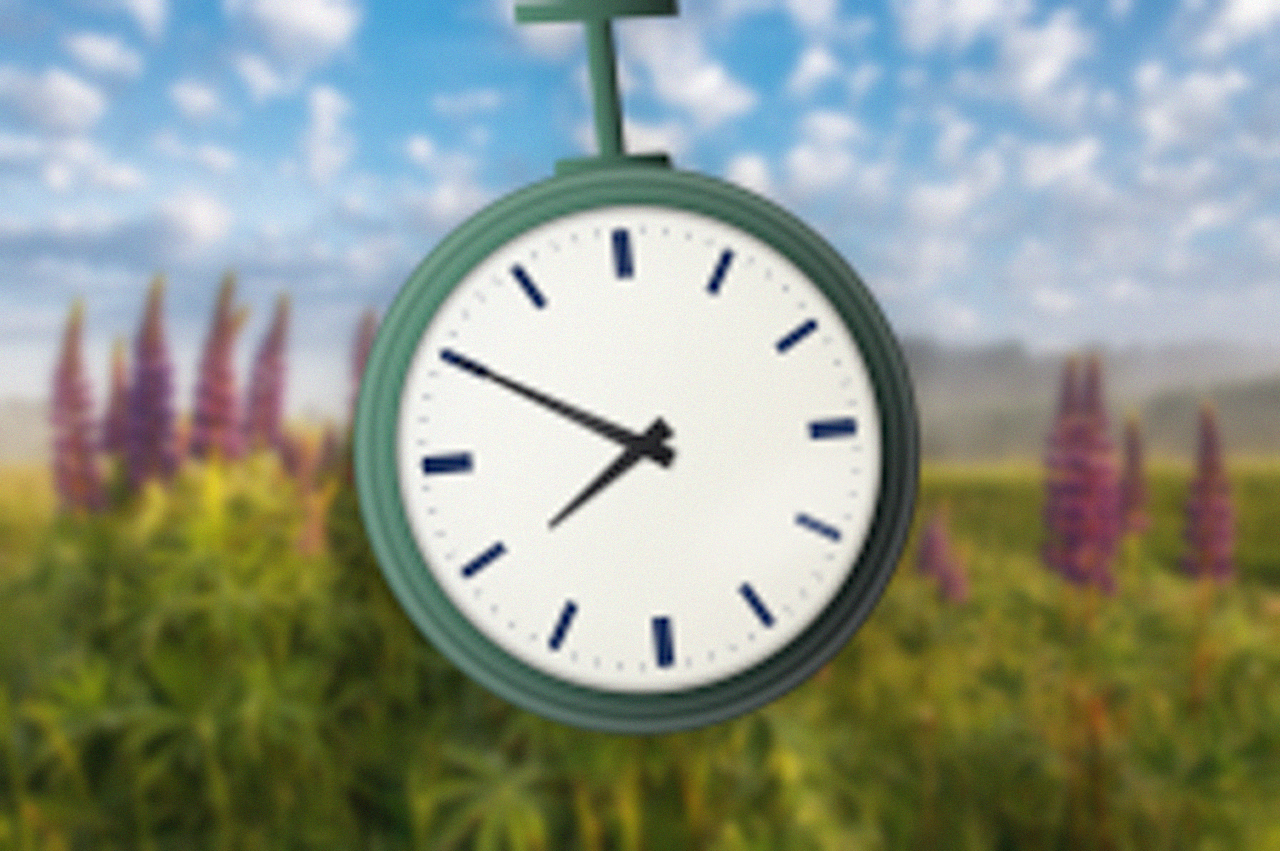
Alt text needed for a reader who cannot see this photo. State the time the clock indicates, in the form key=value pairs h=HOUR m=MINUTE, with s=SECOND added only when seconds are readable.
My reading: h=7 m=50
